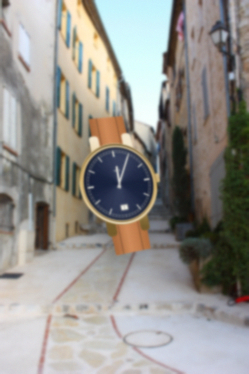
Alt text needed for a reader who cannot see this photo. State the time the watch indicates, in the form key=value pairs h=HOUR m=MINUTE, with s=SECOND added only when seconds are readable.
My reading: h=12 m=5
